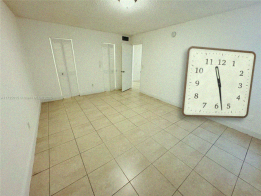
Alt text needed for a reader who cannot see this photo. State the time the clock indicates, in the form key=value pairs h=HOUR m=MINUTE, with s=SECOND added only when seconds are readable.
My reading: h=11 m=28
